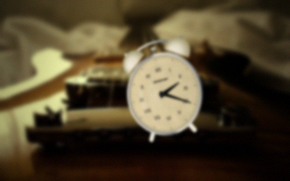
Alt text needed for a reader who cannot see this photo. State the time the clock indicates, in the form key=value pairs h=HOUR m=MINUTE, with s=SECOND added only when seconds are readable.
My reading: h=2 m=20
